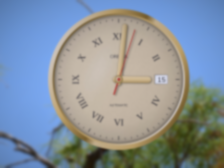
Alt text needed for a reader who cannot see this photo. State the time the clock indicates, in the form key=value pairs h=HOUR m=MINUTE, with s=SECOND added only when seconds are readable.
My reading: h=3 m=1 s=3
